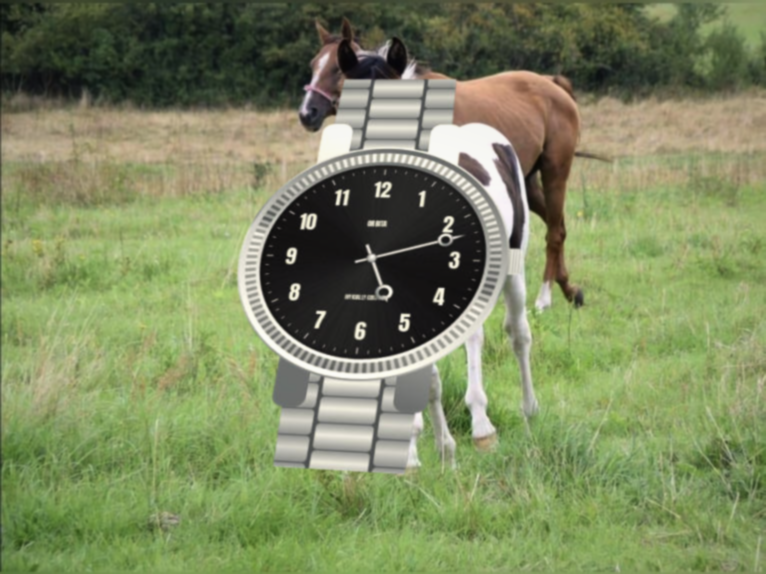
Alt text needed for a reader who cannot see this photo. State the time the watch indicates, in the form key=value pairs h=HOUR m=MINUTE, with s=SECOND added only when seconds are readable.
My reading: h=5 m=12
